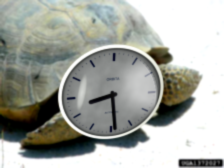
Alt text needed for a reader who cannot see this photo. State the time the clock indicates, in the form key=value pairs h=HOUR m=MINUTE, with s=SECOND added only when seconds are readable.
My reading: h=8 m=29
